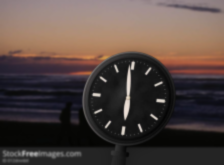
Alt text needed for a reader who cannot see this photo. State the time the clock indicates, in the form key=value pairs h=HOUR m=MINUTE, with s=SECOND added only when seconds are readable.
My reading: h=5 m=59
